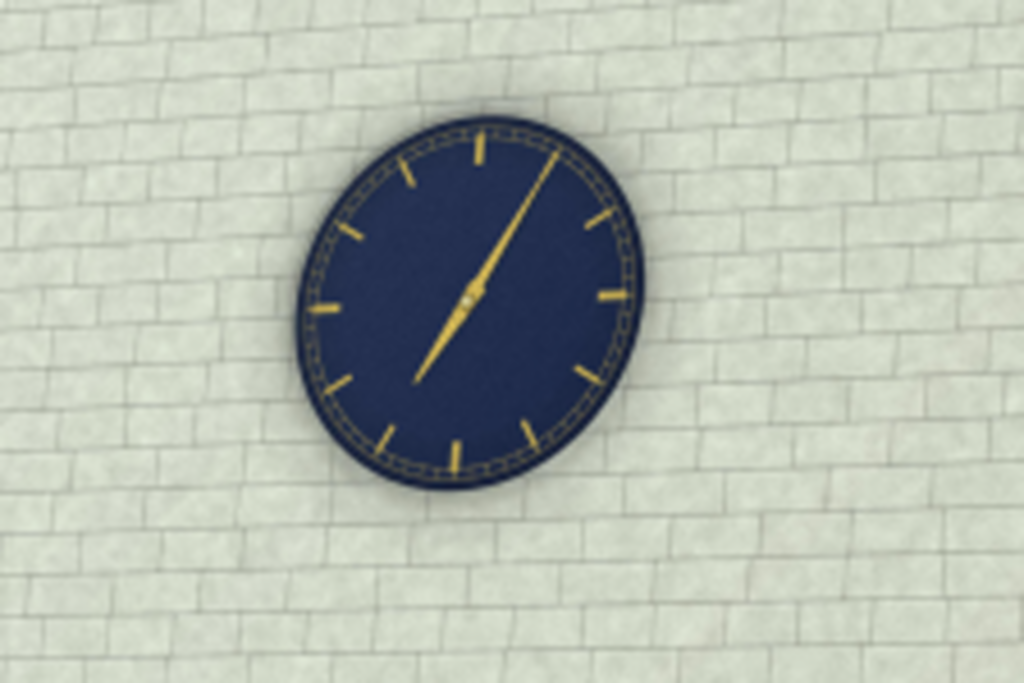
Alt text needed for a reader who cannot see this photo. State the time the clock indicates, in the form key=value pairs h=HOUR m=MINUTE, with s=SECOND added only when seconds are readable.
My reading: h=7 m=5
